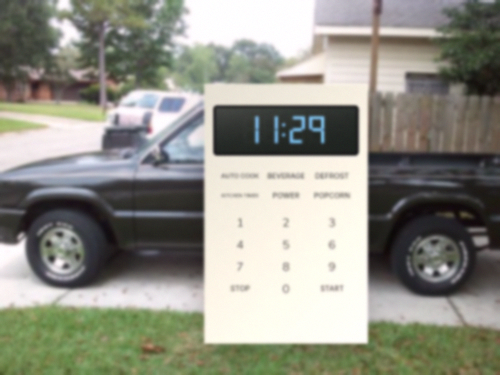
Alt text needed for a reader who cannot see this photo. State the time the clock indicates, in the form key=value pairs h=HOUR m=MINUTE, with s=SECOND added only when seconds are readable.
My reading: h=11 m=29
